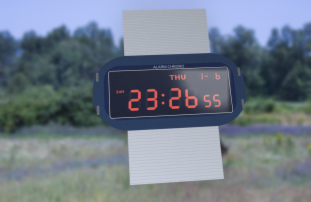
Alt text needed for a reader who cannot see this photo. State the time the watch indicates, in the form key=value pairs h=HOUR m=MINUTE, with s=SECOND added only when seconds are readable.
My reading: h=23 m=26 s=55
